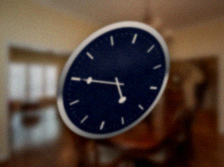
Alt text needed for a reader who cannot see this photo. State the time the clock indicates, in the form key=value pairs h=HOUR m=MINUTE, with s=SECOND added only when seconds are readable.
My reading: h=4 m=45
